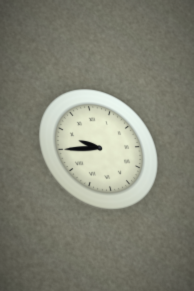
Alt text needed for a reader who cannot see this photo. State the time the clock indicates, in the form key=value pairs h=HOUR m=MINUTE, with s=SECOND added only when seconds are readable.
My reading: h=9 m=45
